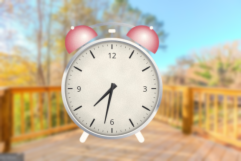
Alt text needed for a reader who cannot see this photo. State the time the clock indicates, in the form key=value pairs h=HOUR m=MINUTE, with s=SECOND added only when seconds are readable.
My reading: h=7 m=32
